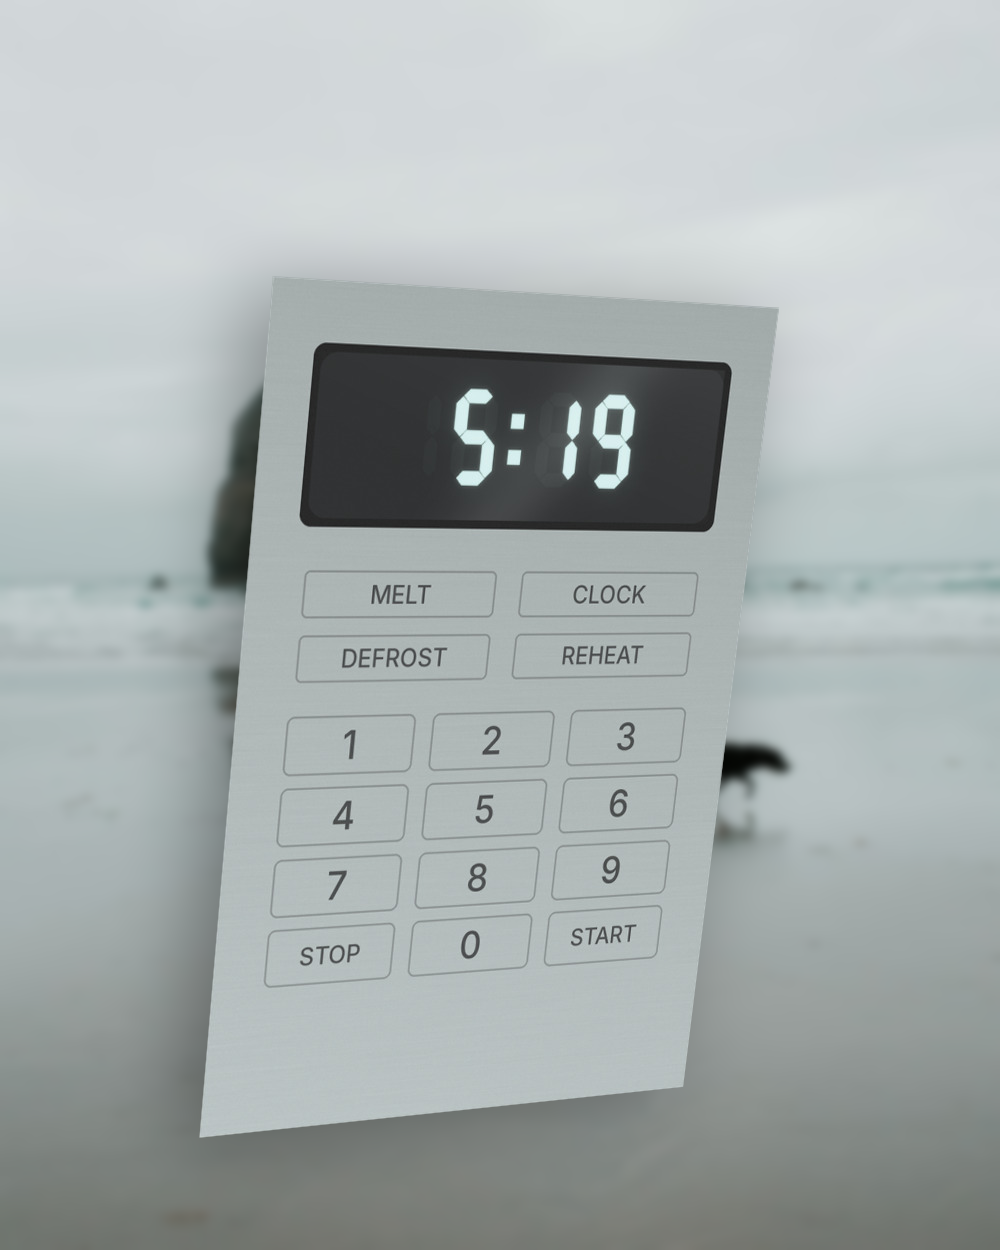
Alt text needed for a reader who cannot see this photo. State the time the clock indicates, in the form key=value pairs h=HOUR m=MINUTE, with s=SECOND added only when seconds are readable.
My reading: h=5 m=19
